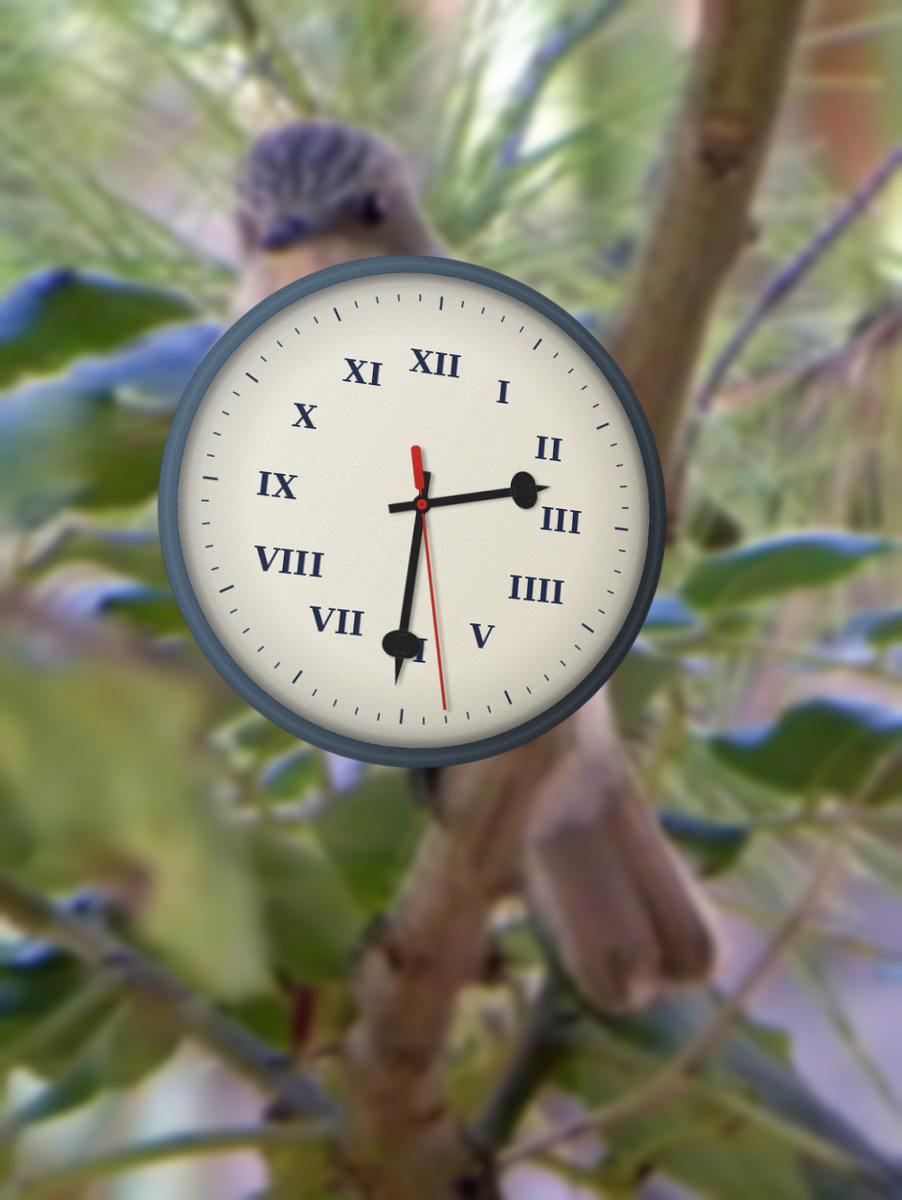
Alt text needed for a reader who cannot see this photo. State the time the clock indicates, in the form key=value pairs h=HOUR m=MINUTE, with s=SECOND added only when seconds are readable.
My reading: h=2 m=30 s=28
